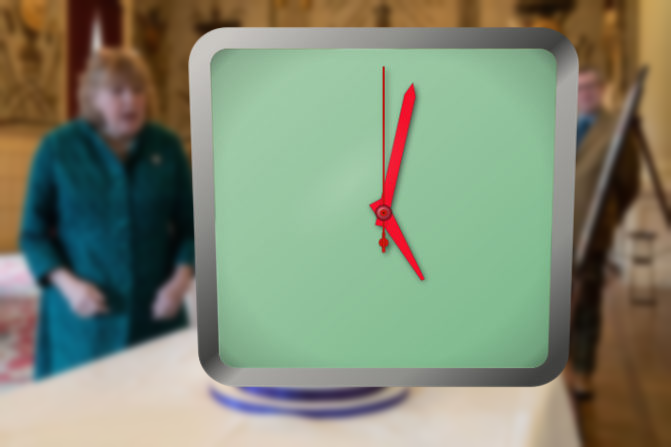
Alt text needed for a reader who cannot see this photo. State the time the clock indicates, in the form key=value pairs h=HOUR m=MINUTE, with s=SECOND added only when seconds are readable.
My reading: h=5 m=2 s=0
